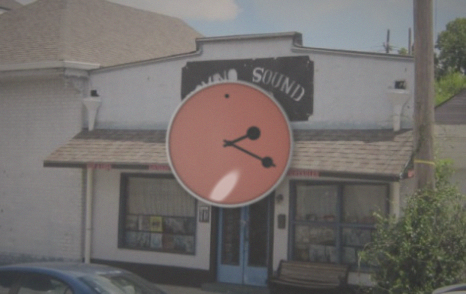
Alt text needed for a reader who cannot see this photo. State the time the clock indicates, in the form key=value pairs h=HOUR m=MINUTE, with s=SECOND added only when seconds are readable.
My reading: h=2 m=20
